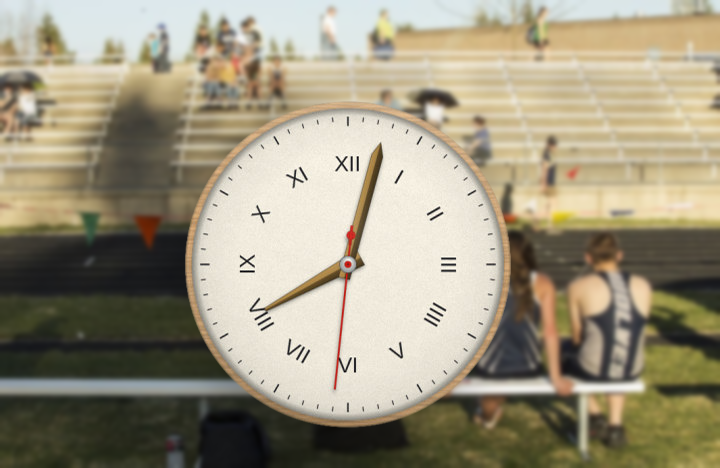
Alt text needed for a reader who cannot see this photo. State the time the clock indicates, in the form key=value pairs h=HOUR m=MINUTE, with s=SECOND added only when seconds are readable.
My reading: h=8 m=2 s=31
